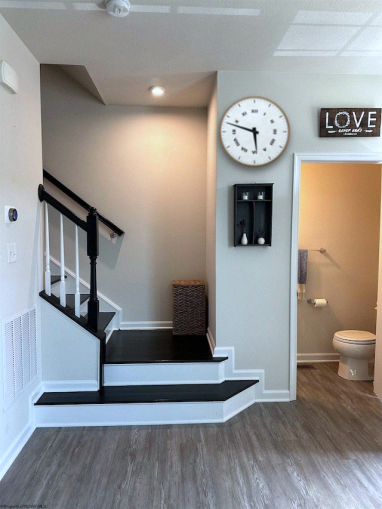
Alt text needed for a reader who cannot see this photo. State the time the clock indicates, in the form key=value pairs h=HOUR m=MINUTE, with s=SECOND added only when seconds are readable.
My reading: h=5 m=48
